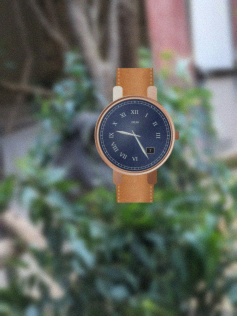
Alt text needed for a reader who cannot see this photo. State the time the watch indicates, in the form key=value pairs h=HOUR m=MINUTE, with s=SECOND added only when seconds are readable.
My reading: h=9 m=25
